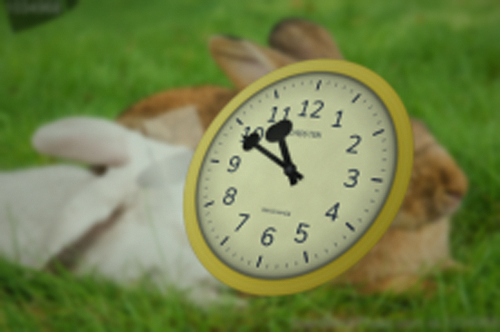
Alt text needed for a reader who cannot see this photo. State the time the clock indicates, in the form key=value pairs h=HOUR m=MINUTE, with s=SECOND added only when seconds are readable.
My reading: h=10 m=49
